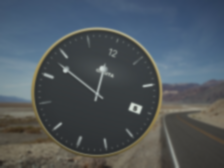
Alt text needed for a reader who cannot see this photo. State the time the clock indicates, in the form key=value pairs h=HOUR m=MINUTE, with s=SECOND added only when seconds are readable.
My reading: h=11 m=48
